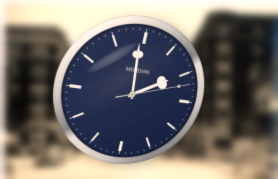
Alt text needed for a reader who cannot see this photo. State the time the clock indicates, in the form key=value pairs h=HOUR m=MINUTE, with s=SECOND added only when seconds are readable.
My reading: h=1 m=59 s=12
